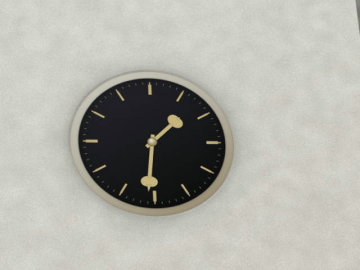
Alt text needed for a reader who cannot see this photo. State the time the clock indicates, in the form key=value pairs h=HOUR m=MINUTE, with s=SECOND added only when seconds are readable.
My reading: h=1 m=31
